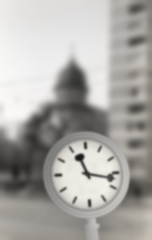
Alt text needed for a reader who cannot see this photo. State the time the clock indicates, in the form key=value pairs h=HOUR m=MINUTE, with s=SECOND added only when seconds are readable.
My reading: h=11 m=17
